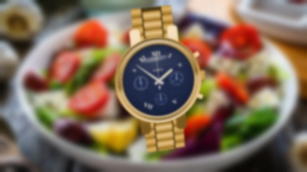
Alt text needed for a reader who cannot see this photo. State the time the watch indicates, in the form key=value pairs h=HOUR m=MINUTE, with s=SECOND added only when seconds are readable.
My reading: h=1 m=52
